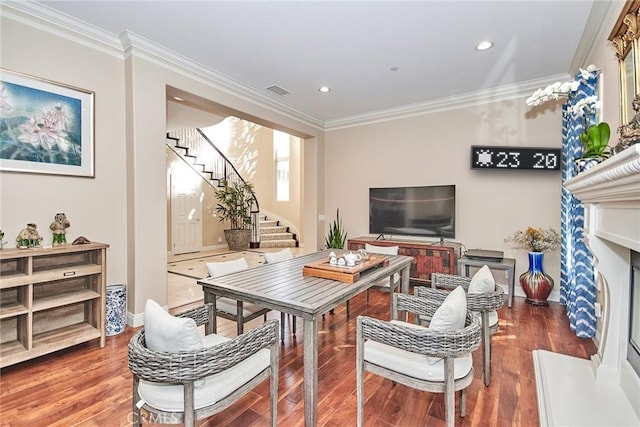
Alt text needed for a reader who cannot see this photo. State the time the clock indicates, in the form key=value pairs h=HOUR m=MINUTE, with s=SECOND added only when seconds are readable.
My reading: h=23 m=20
